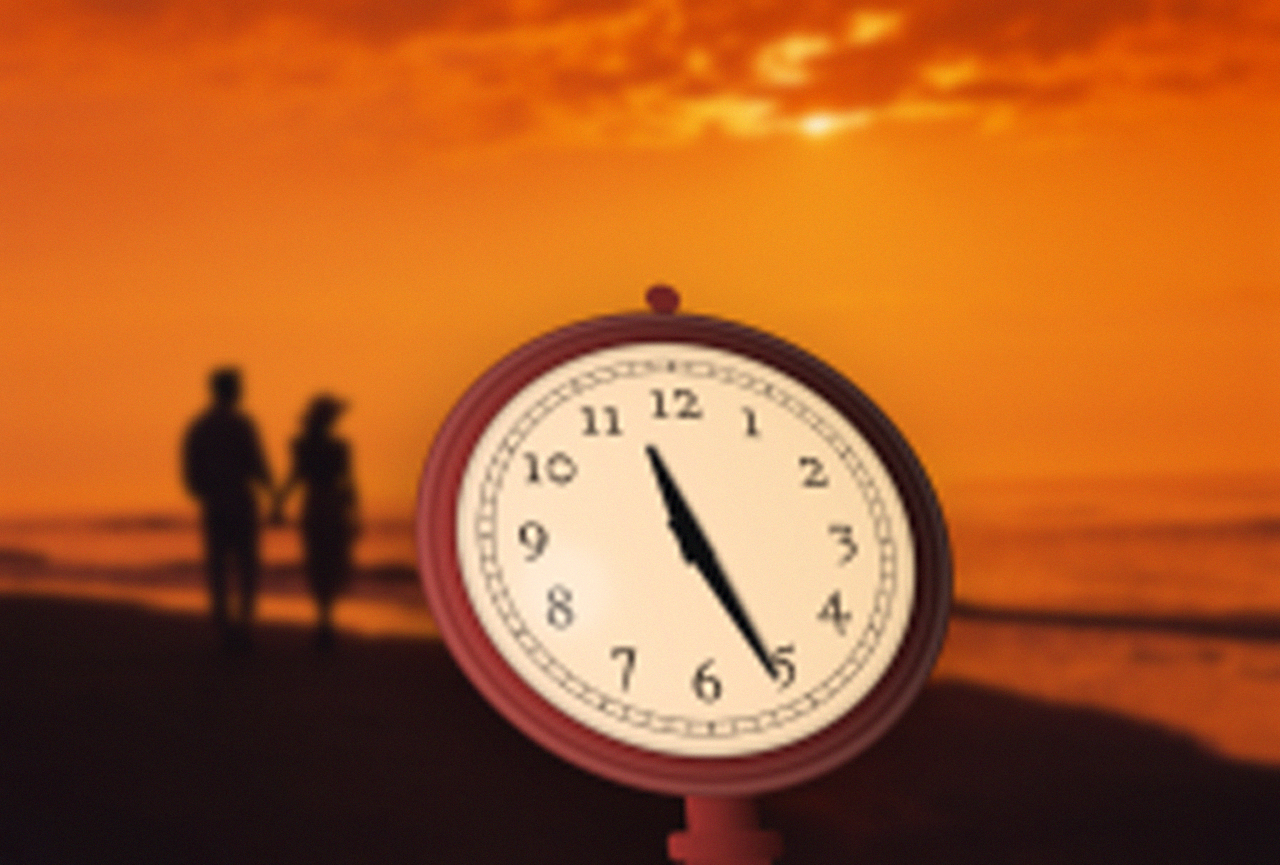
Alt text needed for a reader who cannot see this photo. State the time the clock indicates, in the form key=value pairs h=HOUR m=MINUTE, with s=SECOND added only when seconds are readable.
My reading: h=11 m=26
